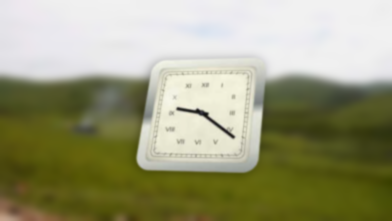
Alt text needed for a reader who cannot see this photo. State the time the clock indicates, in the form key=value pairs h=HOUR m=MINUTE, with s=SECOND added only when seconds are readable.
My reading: h=9 m=21
